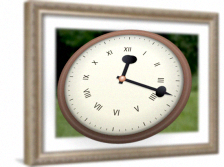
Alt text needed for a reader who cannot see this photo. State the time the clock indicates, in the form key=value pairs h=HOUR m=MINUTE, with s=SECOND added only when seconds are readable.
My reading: h=12 m=18
